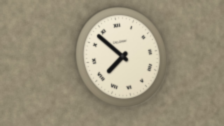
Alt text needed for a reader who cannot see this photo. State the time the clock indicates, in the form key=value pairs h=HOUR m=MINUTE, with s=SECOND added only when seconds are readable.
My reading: h=7 m=53
